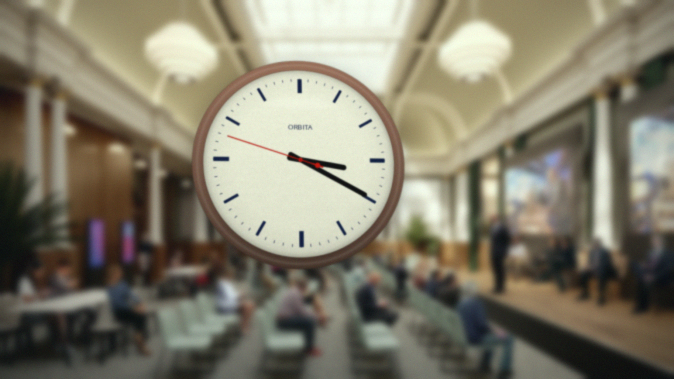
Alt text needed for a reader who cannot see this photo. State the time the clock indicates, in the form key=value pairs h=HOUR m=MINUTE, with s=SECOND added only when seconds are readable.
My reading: h=3 m=19 s=48
